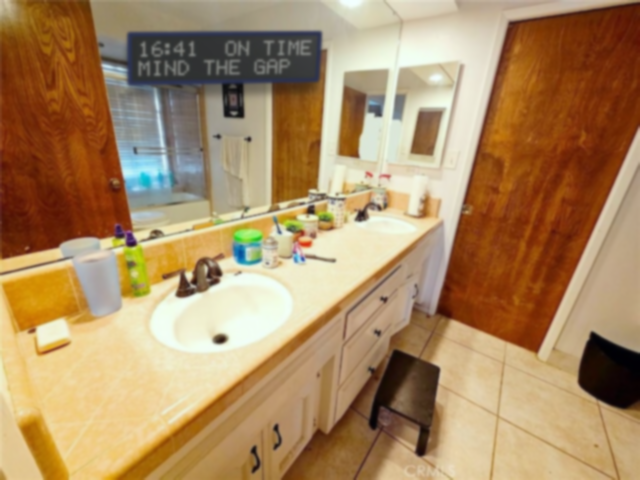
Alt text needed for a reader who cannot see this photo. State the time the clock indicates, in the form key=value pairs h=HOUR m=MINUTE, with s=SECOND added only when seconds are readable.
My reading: h=16 m=41
